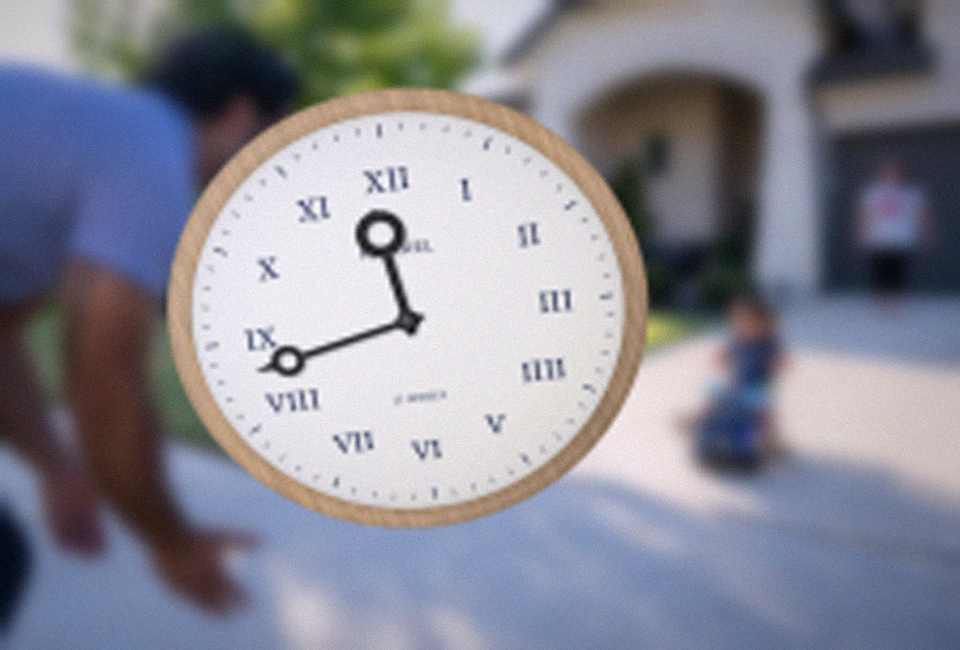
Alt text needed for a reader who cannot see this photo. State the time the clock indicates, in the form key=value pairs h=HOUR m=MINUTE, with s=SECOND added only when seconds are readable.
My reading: h=11 m=43
